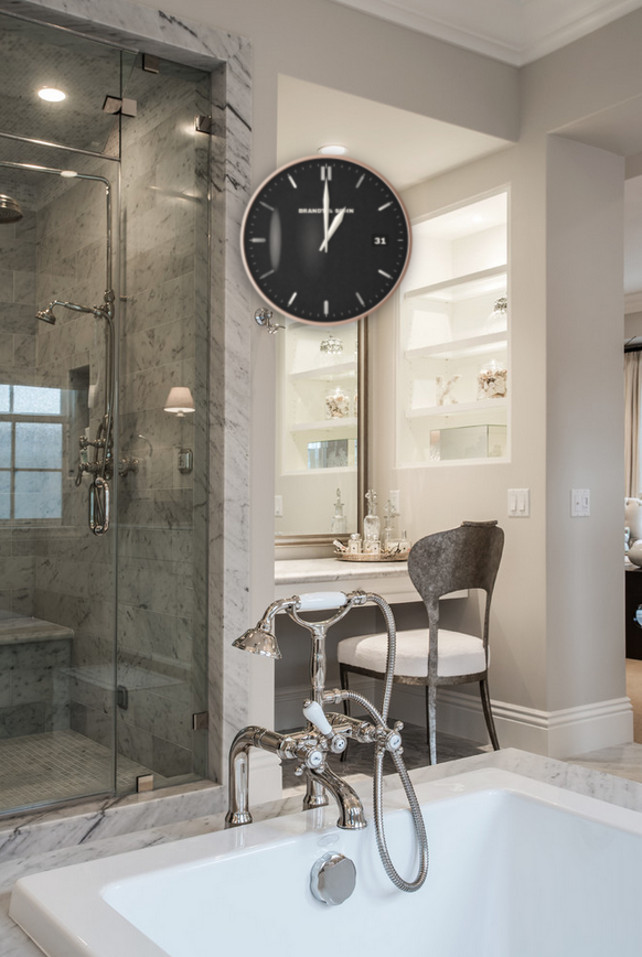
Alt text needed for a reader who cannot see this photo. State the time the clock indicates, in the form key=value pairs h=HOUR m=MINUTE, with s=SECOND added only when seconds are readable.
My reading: h=1 m=0
